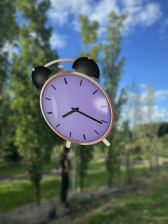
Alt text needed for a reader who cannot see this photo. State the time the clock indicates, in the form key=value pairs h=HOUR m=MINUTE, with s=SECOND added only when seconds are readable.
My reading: h=8 m=21
